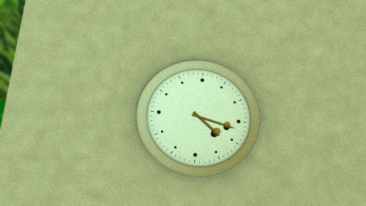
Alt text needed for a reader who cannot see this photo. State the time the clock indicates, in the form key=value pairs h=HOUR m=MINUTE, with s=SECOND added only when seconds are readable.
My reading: h=4 m=17
